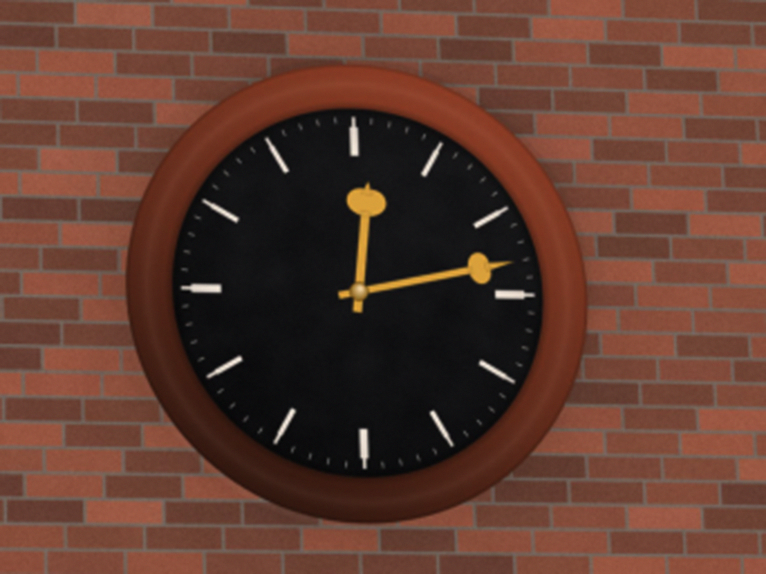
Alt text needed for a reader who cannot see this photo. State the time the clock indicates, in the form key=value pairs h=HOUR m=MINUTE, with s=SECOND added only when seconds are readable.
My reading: h=12 m=13
